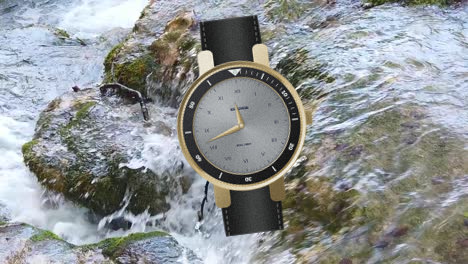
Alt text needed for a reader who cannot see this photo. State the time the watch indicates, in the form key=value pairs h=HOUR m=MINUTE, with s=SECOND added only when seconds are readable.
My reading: h=11 m=42
